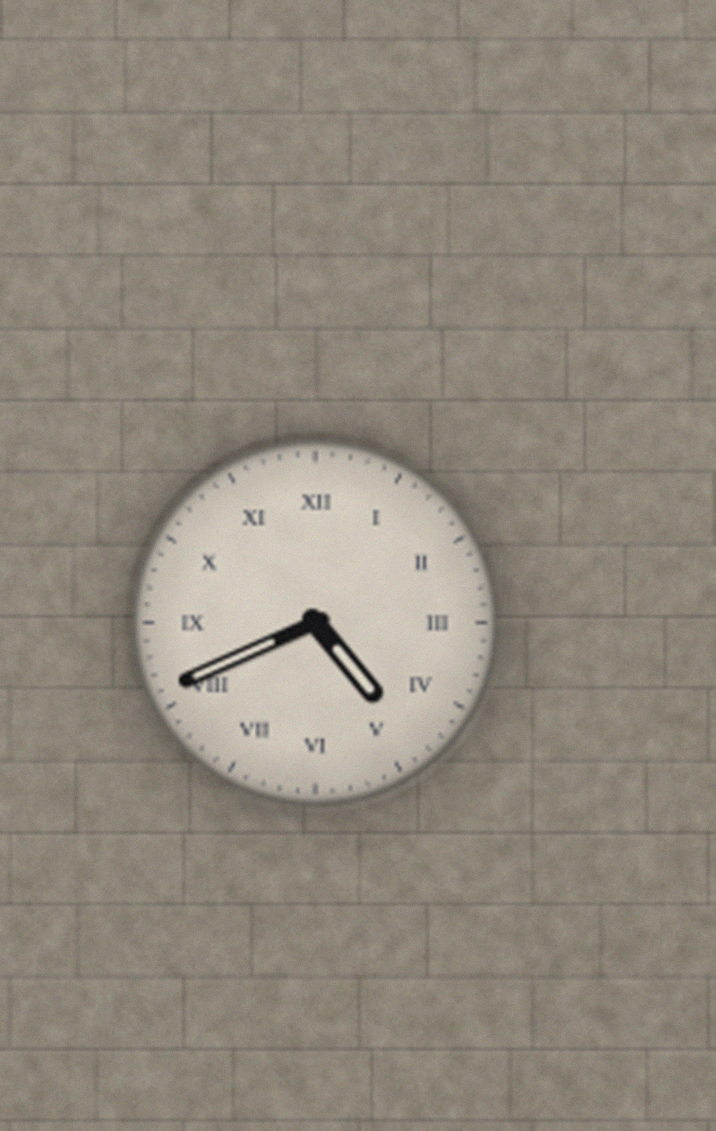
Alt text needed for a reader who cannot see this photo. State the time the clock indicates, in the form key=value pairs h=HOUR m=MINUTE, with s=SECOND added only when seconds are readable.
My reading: h=4 m=41
